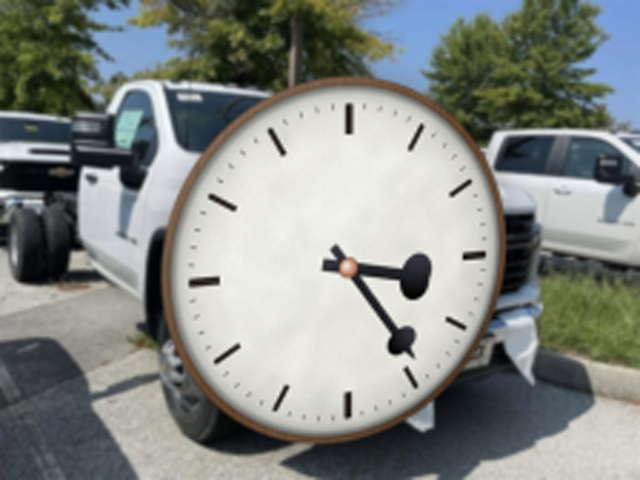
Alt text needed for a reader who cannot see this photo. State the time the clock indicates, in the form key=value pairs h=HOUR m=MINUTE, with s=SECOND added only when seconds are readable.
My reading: h=3 m=24
